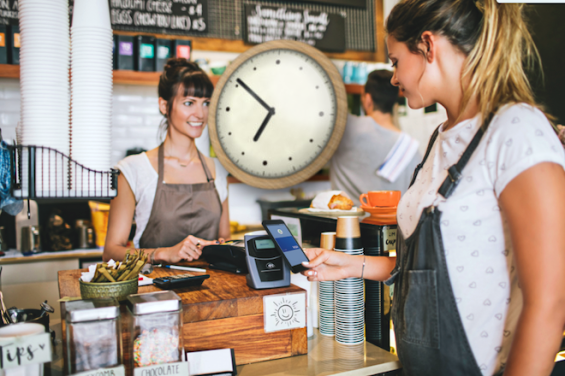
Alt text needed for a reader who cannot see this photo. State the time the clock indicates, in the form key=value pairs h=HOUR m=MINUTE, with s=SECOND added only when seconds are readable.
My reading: h=6 m=51
